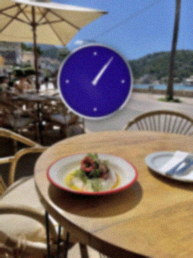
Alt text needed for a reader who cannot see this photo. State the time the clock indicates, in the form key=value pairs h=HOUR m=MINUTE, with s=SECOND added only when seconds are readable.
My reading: h=1 m=6
